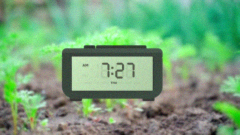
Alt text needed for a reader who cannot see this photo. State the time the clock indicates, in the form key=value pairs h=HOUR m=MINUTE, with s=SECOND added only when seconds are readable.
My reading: h=7 m=27
